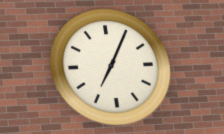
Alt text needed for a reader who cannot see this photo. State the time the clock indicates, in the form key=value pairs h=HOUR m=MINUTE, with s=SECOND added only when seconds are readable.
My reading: h=7 m=5
